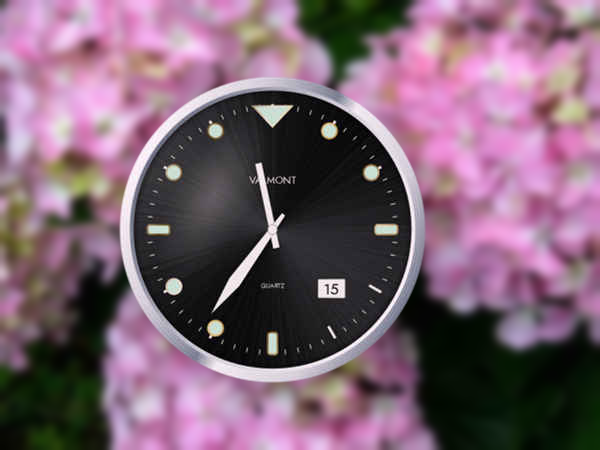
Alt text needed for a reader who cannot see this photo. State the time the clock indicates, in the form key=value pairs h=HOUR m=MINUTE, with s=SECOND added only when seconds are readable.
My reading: h=11 m=36
